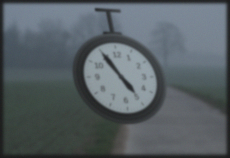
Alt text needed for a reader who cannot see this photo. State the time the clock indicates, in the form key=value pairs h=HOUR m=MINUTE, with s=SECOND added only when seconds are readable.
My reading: h=4 m=55
